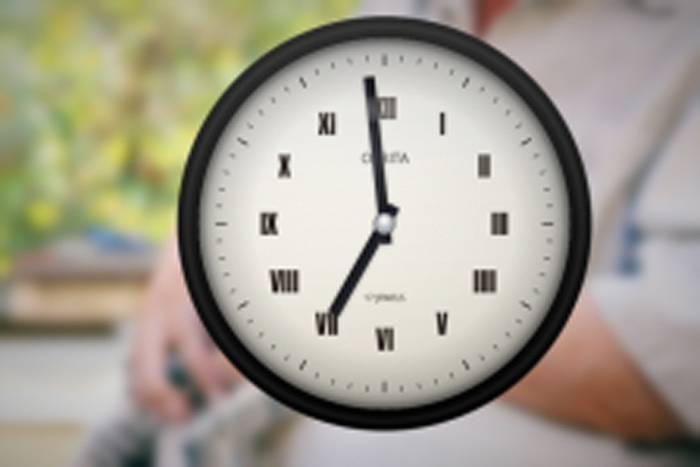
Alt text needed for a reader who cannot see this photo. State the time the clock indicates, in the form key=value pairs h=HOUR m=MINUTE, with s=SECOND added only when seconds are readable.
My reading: h=6 m=59
